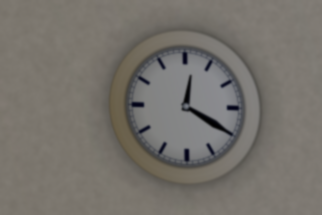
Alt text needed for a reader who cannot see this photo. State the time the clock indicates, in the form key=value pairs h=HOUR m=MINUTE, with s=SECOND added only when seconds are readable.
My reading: h=12 m=20
